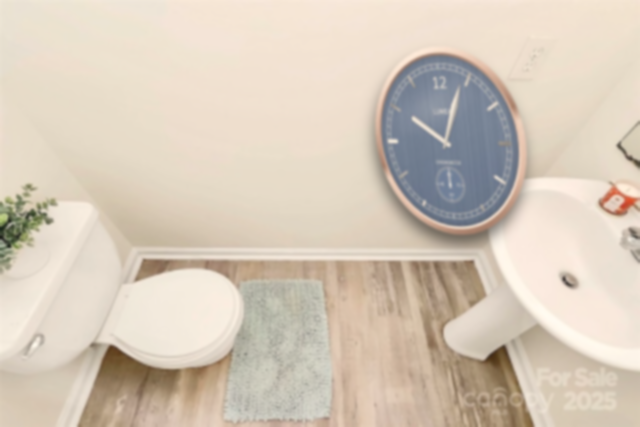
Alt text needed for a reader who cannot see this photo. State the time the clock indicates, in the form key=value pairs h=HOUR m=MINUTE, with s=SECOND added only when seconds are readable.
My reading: h=10 m=4
